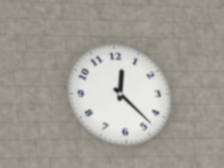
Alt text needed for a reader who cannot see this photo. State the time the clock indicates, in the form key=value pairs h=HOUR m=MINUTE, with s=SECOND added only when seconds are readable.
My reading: h=12 m=23
